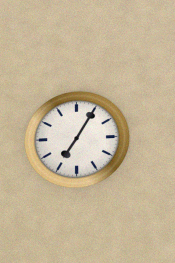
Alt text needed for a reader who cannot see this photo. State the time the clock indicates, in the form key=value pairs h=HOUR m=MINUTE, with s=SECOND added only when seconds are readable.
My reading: h=7 m=5
